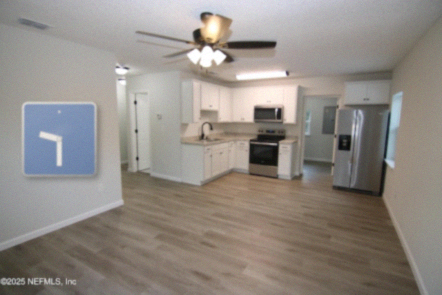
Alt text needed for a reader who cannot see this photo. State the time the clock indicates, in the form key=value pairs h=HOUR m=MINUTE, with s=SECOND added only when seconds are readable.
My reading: h=9 m=30
